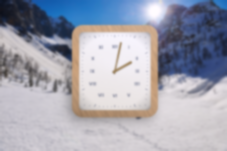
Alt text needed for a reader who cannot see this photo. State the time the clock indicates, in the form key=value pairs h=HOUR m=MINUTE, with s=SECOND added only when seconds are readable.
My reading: h=2 m=2
